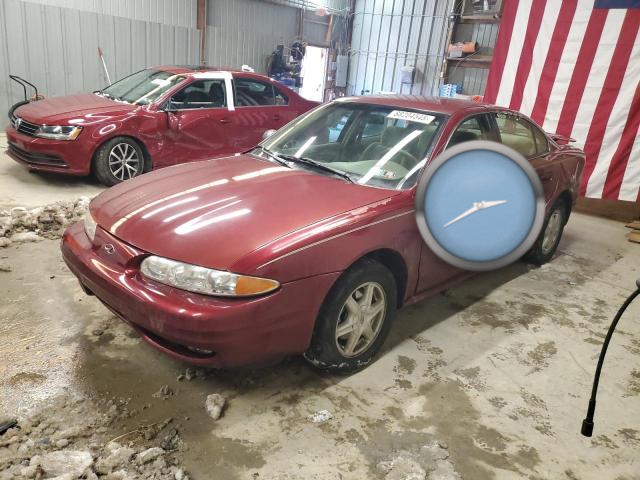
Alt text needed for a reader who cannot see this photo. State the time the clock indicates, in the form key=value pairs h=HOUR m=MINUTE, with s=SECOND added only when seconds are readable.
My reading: h=2 m=40
